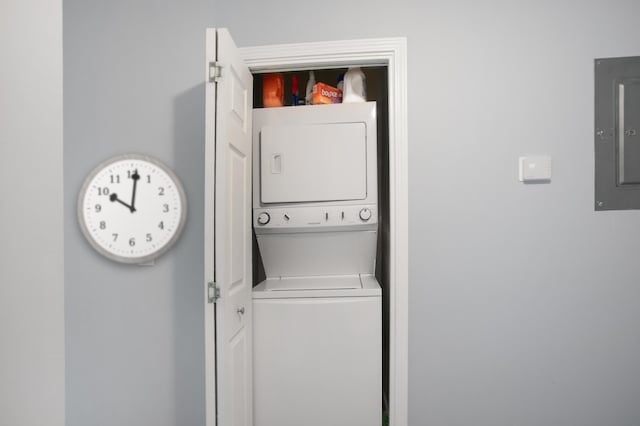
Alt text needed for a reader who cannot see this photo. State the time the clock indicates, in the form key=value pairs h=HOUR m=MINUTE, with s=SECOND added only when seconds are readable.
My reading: h=10 m=1
